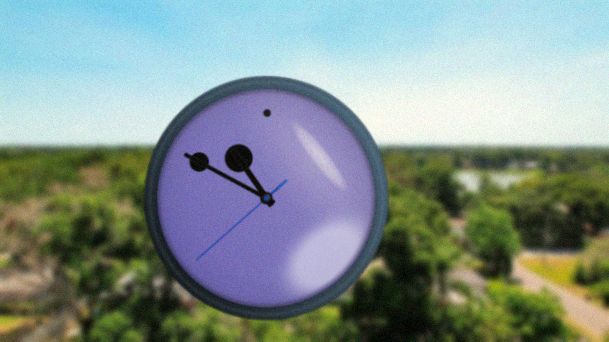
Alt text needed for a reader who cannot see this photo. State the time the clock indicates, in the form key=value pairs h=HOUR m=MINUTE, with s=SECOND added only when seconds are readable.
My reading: h=10 m=49 s=38
